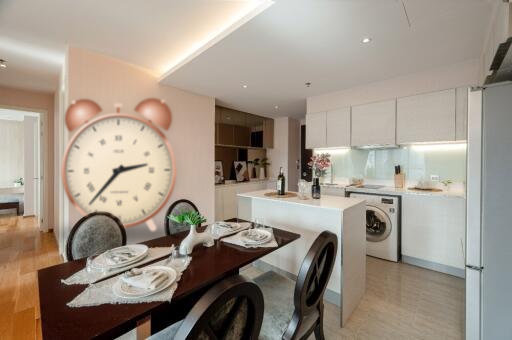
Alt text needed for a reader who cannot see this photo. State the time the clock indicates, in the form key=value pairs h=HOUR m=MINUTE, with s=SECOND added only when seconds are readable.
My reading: h=2 m=37
